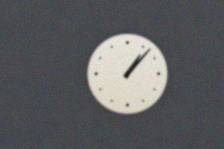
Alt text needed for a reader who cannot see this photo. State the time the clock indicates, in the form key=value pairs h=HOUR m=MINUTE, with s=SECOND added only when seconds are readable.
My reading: h=1 m=7
